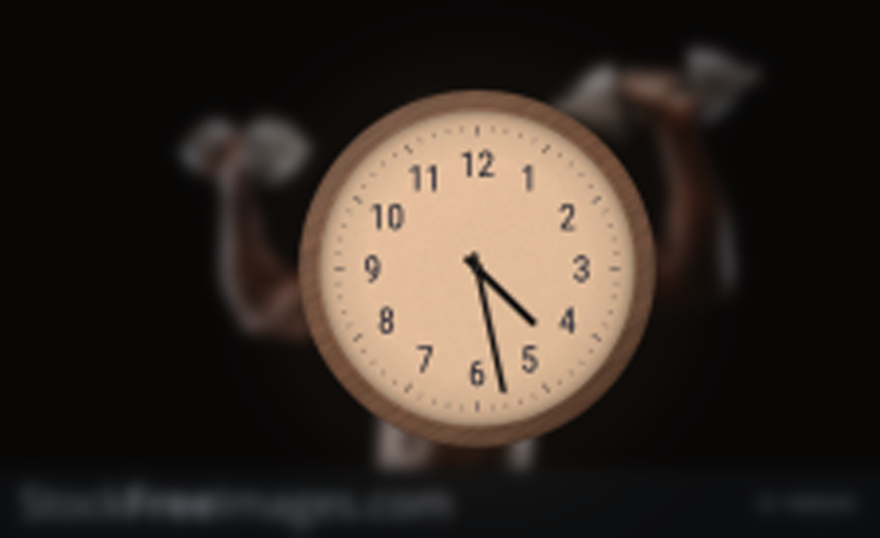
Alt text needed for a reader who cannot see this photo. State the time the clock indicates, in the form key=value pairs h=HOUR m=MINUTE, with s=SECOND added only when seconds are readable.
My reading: h=4 m=28
